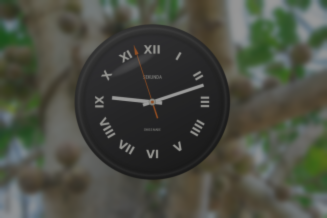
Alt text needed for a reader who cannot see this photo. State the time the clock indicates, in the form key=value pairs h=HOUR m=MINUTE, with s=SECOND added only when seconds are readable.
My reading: h=9 m=11 s=57
